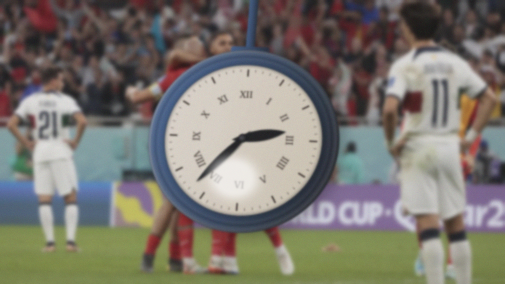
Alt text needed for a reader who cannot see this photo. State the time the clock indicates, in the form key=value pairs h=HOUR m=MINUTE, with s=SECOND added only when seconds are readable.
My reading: h=2 m=37
